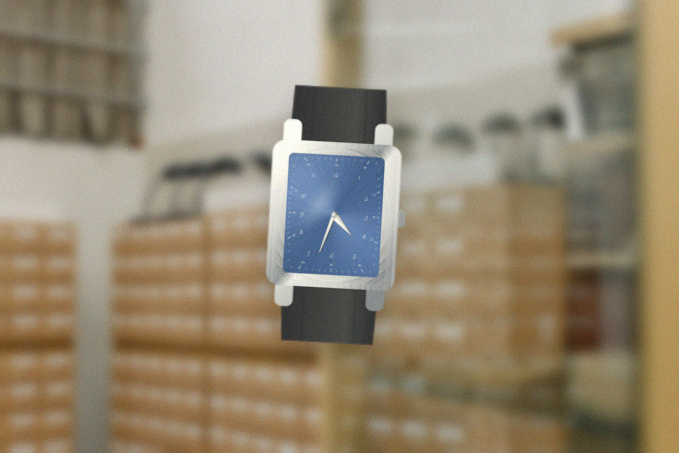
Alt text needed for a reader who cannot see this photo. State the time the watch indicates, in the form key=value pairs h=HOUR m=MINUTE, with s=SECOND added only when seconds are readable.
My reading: h=4 m=33
